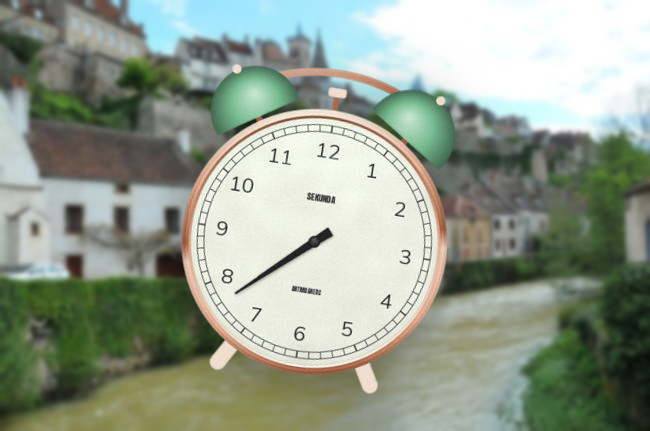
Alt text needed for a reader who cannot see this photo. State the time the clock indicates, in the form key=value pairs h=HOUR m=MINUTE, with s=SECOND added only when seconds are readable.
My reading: h=7 m=38
